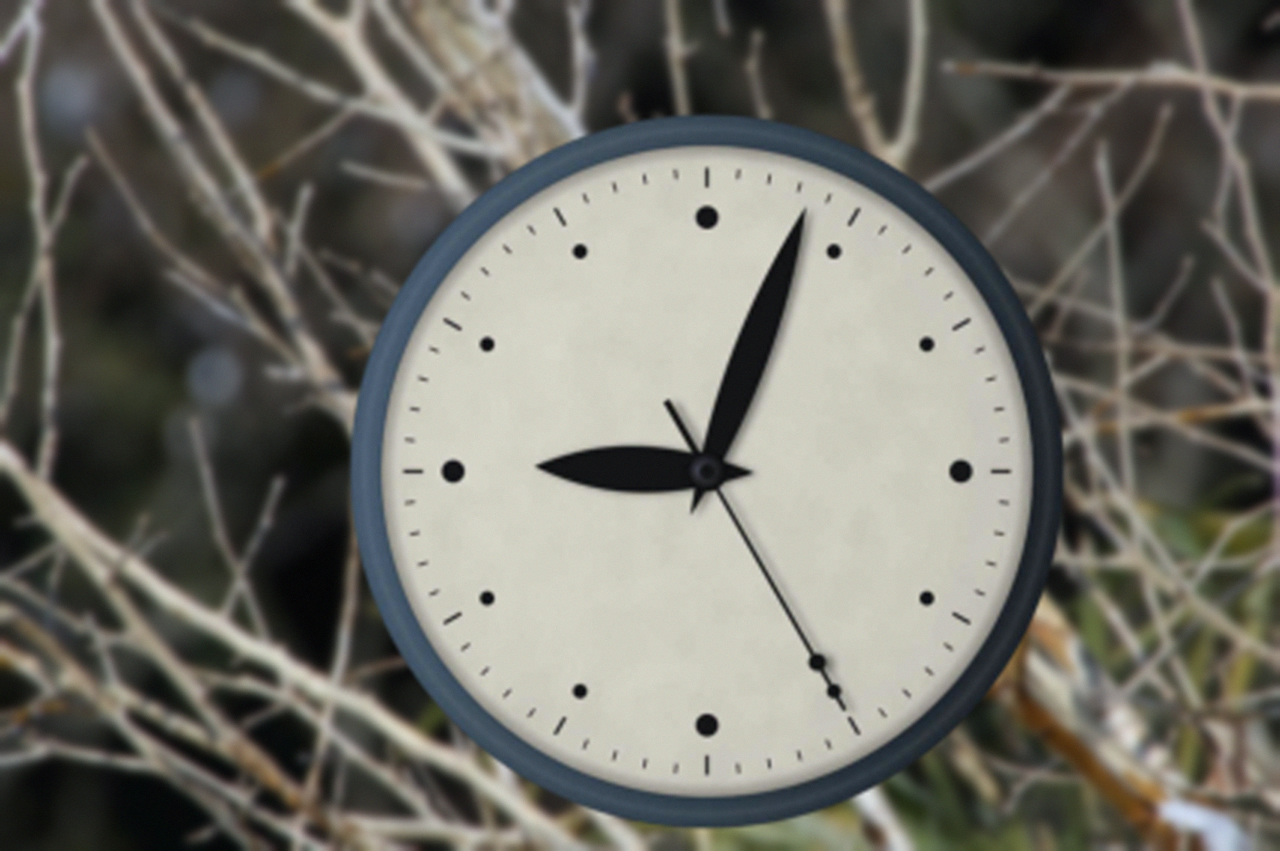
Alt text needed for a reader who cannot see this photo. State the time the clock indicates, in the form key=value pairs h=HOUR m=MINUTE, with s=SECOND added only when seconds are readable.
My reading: h=9 m=3 s=25
